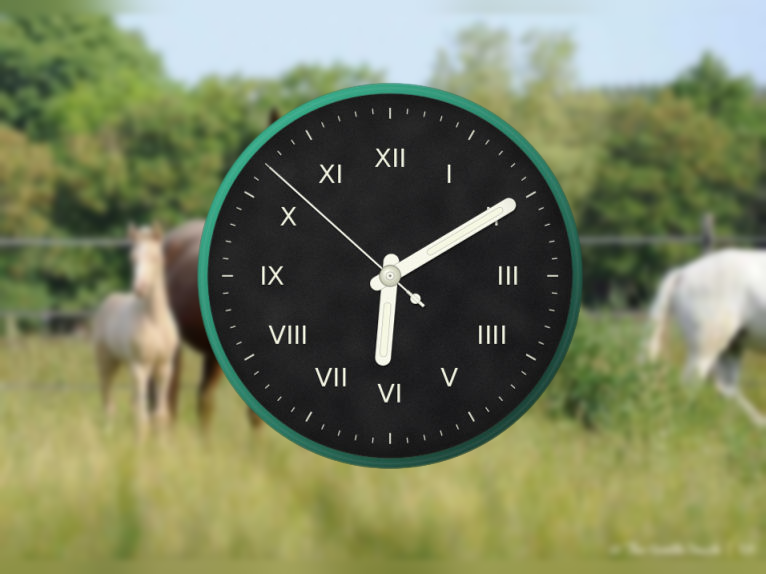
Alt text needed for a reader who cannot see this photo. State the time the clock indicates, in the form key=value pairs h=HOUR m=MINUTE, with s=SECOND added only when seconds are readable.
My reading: h=6 m=9 s=52
